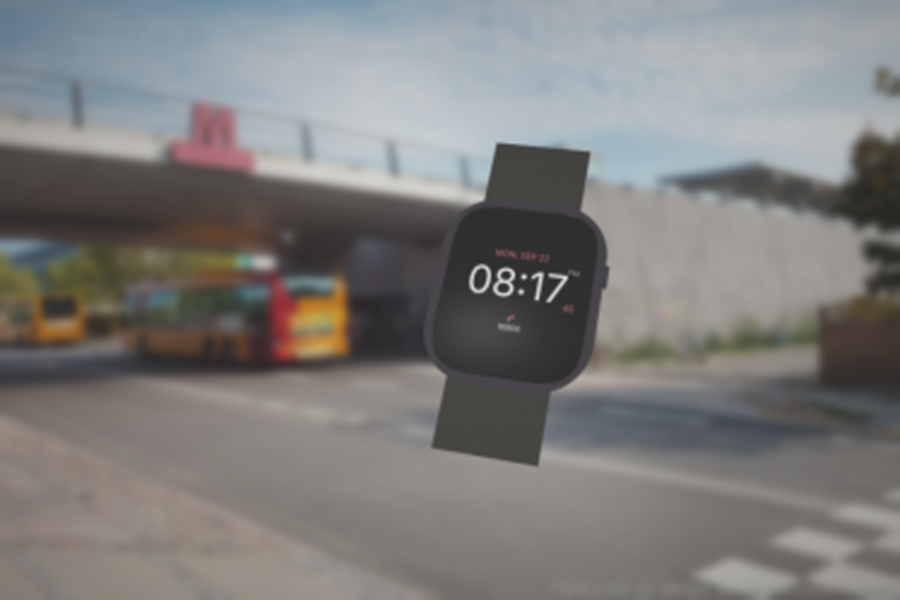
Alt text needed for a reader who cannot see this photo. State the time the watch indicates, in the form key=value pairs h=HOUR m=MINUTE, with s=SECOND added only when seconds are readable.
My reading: h=8 m=17
